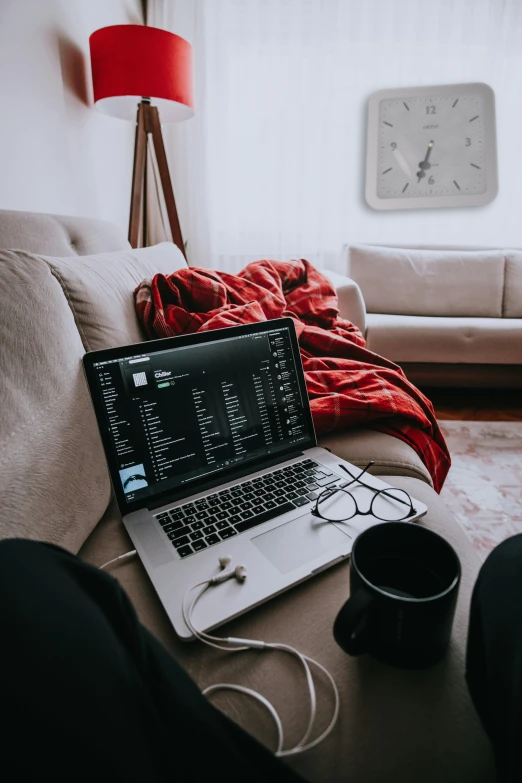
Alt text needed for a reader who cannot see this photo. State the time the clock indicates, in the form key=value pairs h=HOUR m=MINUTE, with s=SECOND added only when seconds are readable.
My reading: h=6 m=33
